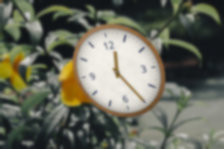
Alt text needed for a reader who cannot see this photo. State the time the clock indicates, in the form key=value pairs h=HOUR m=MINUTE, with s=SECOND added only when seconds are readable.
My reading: h=12 m=25
